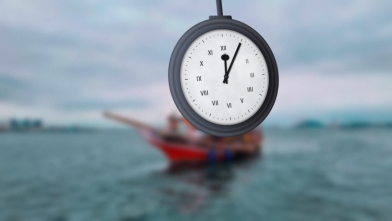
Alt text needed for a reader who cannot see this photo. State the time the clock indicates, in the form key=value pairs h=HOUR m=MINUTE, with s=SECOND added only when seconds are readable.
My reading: h=12 m=5
